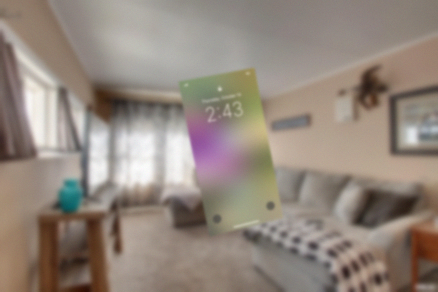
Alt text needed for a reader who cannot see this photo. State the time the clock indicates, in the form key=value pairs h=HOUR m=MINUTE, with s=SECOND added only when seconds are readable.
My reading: h=2 m=43
